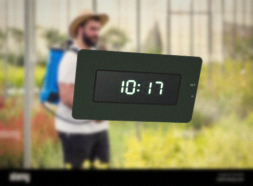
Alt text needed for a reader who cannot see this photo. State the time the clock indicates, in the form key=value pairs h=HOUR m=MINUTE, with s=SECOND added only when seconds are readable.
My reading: h=10 m=17
